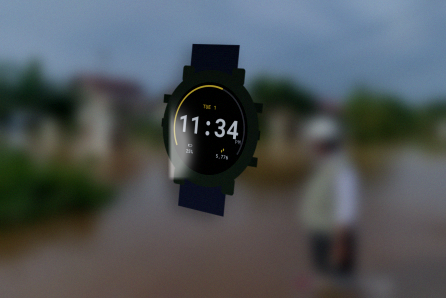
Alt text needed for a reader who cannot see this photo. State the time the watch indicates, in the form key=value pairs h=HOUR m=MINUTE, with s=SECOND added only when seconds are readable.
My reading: h=11 m=34
